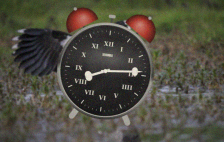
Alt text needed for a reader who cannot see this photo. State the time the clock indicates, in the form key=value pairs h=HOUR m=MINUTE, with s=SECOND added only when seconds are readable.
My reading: h=8 m=14
